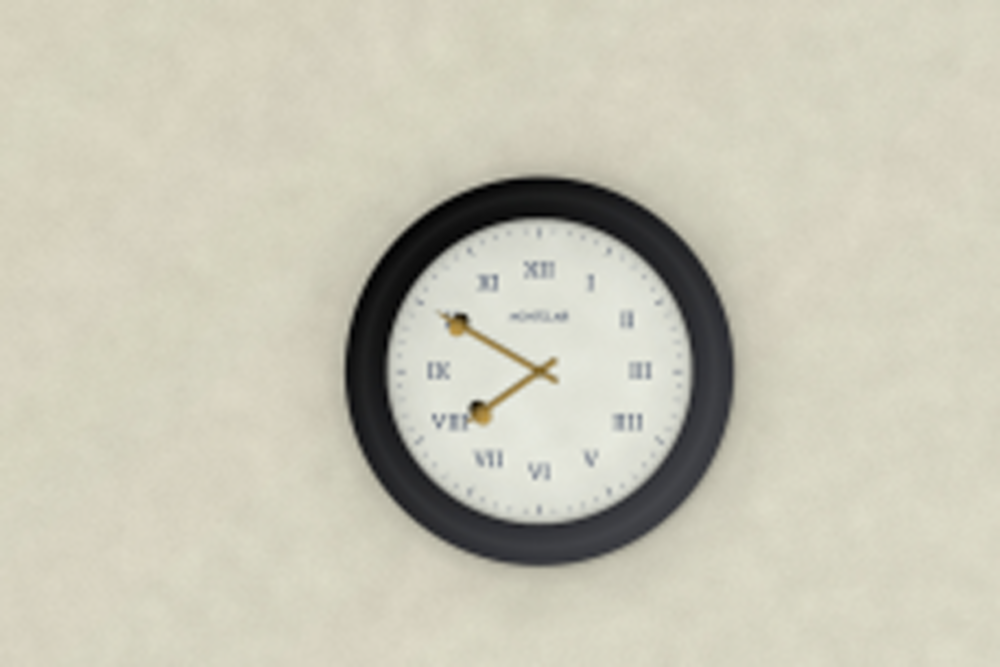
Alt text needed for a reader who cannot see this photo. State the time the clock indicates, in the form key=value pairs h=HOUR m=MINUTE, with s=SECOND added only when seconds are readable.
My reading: h=7 m=50
